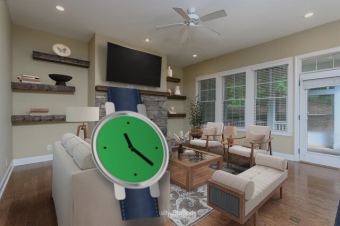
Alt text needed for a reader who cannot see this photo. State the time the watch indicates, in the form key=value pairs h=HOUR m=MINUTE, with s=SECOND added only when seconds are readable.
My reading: h=11 m=22
